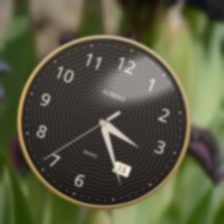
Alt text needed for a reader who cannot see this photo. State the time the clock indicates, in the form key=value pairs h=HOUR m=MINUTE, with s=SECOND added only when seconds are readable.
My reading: h=3 m=23 s=36
